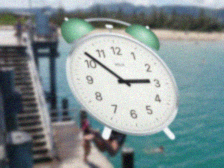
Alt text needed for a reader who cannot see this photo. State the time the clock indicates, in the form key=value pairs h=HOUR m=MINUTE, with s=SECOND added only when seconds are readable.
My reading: h=2 m=52
